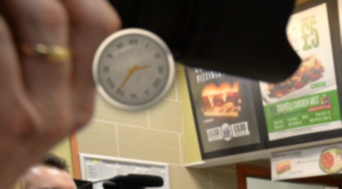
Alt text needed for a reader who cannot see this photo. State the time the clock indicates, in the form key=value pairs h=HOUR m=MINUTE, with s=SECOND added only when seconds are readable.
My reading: h=2 m=36
